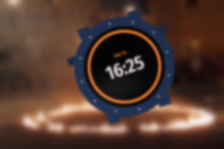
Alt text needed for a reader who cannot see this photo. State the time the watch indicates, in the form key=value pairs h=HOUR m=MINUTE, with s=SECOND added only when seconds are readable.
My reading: h=16 m=25
